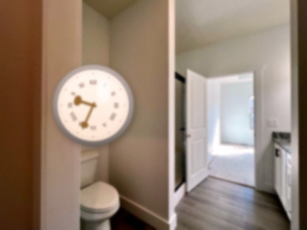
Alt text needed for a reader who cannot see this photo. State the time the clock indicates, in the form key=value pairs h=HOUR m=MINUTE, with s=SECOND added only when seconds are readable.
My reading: h=9 m=34
